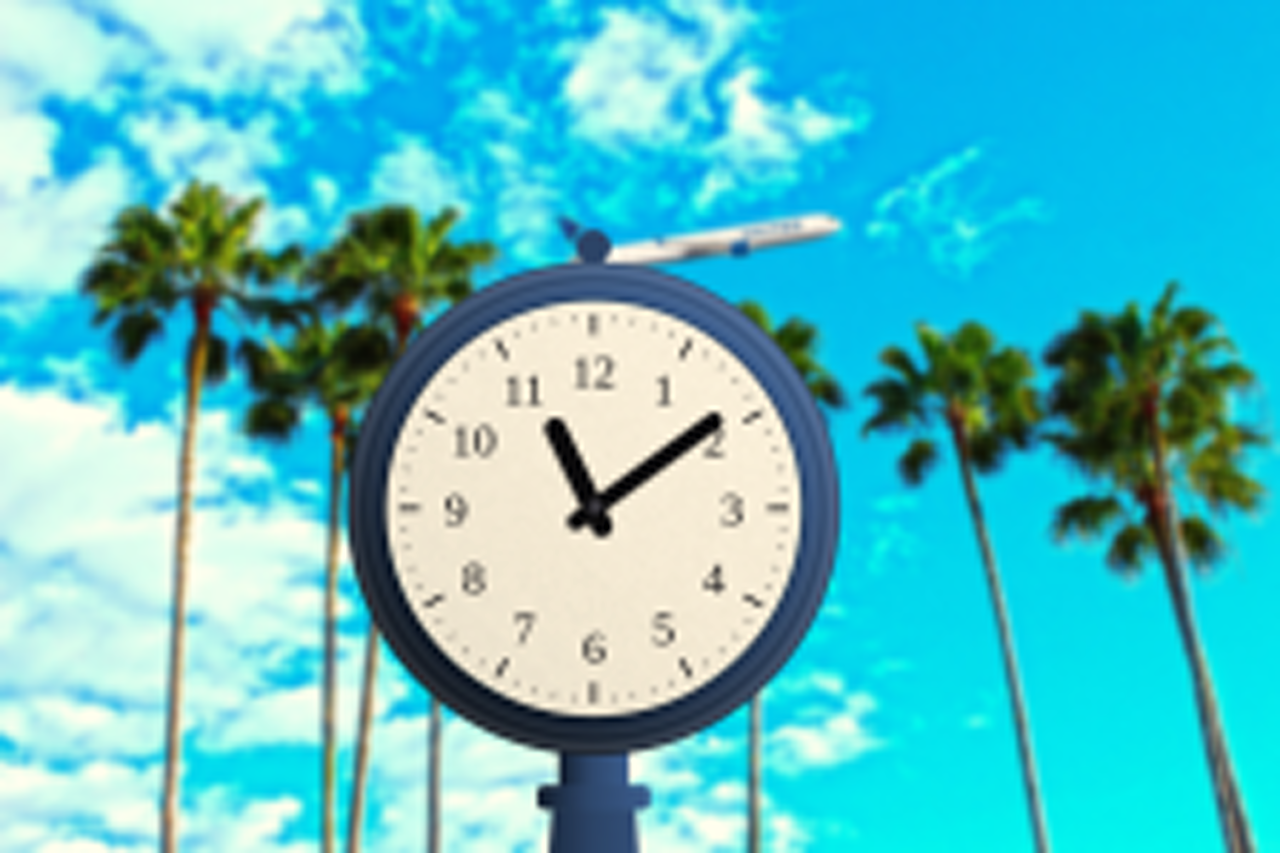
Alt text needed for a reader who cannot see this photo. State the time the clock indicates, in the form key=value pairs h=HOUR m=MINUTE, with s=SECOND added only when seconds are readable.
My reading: h=11 m=9
